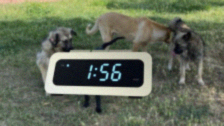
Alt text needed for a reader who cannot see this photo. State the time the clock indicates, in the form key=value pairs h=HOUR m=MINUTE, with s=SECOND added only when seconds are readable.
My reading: h=1 m=56
